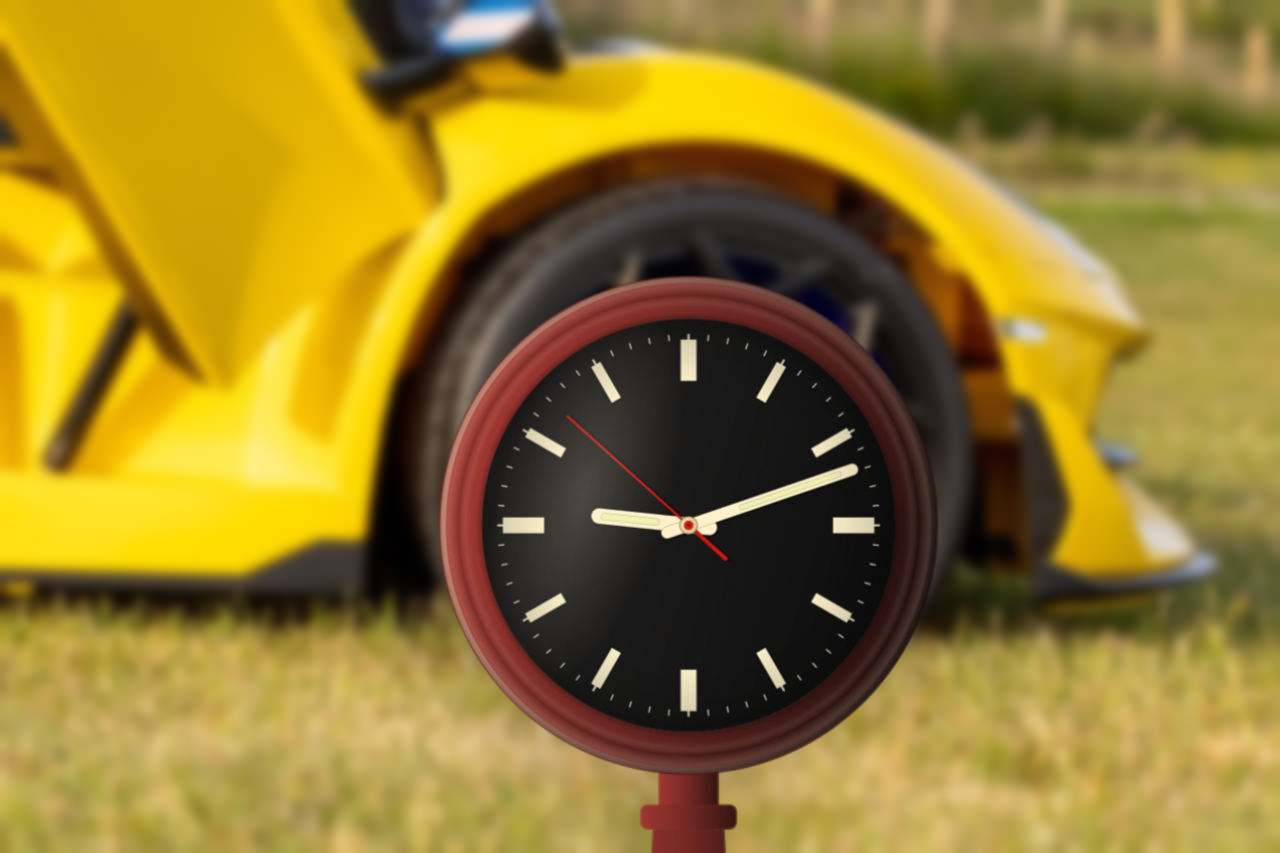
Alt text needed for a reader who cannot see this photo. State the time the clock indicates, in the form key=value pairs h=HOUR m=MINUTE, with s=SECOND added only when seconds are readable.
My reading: h=9 m=11 s=52
